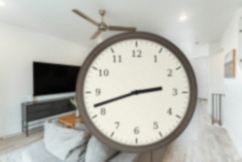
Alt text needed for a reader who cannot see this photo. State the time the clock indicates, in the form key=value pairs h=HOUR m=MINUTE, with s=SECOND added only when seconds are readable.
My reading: h=2 m=42
